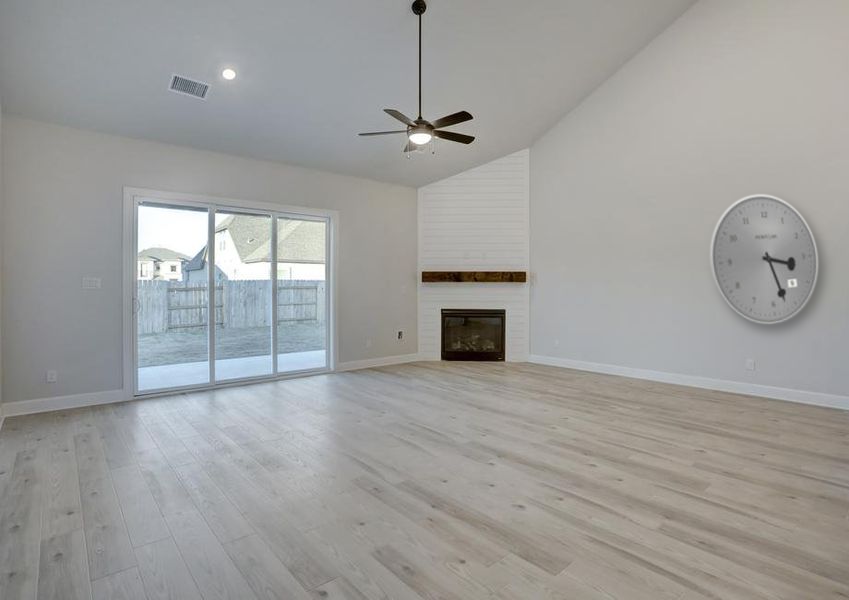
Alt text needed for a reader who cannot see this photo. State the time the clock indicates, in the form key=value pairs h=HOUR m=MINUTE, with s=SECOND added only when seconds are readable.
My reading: h=3 m=27
